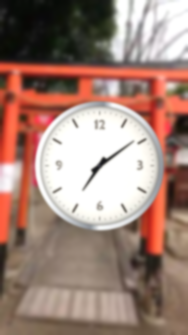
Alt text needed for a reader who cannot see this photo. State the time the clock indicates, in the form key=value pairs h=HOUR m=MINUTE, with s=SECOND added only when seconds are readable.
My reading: h=7 m=9
